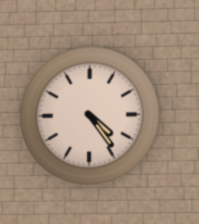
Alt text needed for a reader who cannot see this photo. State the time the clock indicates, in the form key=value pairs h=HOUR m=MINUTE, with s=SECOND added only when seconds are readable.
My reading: h=4 m=24
